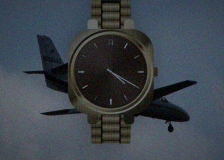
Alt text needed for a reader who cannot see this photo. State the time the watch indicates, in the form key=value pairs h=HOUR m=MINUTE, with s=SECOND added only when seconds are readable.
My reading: h=4 m=20
